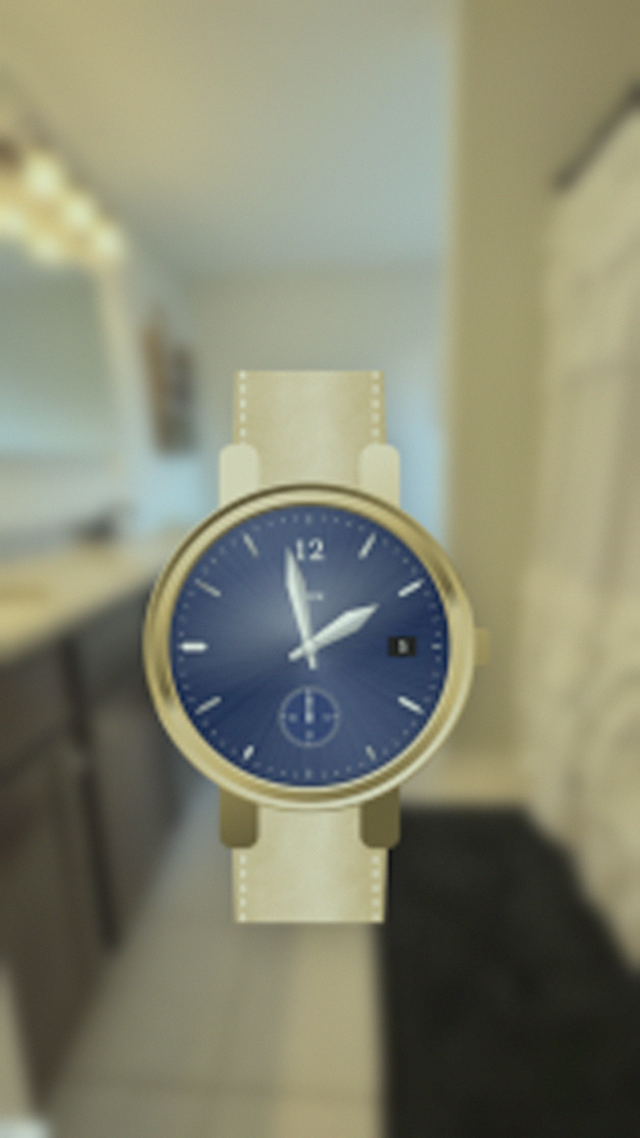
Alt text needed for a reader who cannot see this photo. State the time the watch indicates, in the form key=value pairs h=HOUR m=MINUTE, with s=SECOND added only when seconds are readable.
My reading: h=1 m=58
